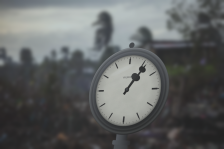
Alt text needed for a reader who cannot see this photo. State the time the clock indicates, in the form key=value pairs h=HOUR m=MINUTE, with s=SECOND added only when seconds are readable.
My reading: h=1 m=6
